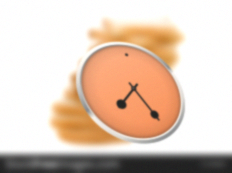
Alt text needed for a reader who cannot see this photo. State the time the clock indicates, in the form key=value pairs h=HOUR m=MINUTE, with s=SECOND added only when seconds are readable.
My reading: h=7 m=25
